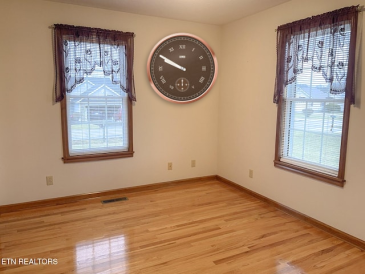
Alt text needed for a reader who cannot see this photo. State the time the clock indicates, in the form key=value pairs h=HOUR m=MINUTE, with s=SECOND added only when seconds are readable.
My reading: h=9 m=50
